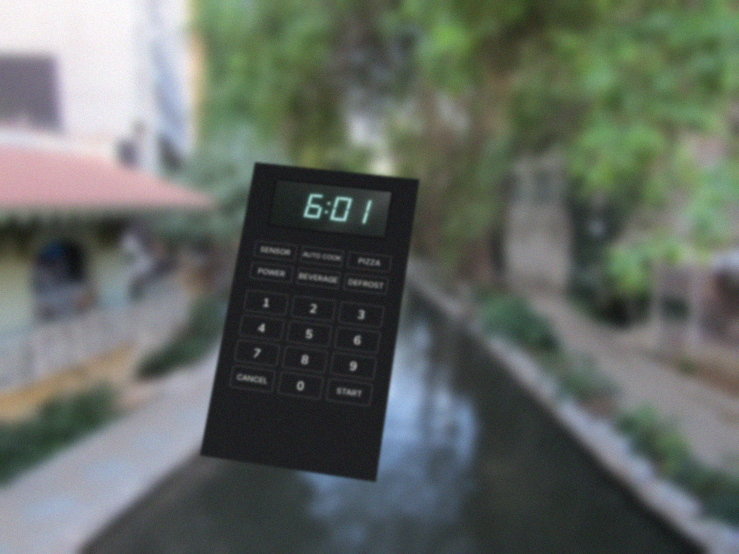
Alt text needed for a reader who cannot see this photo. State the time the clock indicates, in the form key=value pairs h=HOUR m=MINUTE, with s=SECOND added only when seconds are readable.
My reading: h=6 m=1
